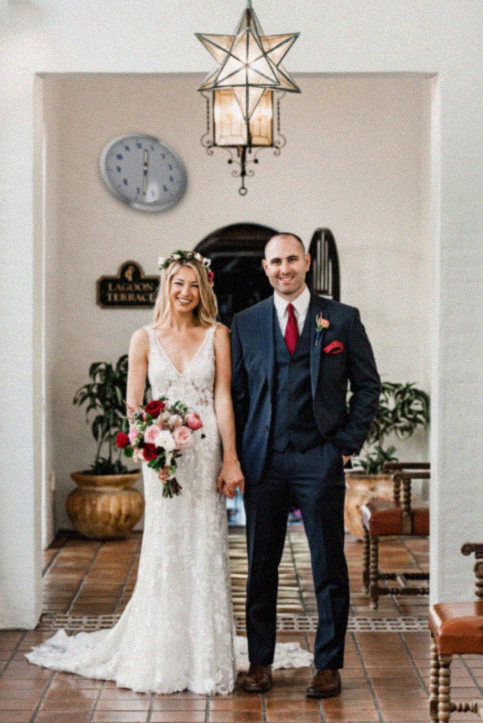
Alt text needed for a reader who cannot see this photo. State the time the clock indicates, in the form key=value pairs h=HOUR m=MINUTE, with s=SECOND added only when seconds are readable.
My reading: h=12 m=33
